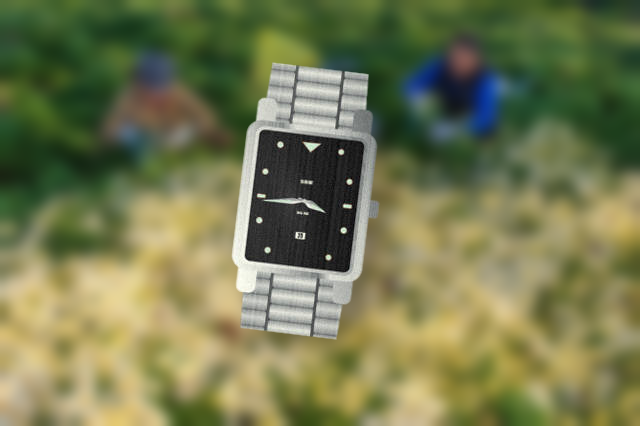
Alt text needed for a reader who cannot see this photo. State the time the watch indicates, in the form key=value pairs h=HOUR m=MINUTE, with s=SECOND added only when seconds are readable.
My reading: h=3 m=44
